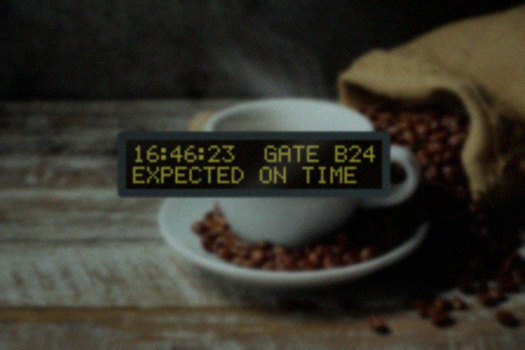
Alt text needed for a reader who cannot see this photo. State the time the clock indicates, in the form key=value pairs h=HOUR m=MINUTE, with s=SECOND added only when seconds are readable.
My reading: h=16 m=46 s=23
